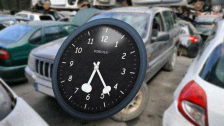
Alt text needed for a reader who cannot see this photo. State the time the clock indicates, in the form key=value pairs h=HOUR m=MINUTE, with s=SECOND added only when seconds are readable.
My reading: h=6 m=23
